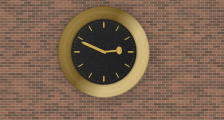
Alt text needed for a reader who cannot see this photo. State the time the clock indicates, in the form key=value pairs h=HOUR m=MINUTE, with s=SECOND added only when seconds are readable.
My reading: h=2 m=49
